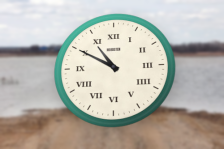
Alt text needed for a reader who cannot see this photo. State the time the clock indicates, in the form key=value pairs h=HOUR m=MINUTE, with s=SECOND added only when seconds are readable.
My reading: h=10 m=50
